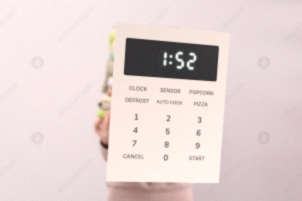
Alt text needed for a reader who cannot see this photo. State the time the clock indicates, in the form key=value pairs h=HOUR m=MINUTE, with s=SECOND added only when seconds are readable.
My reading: h=1 m=52
